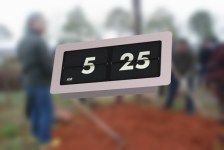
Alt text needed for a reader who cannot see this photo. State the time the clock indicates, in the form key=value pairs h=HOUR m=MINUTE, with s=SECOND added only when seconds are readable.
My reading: h=5 m=25
